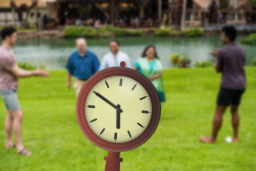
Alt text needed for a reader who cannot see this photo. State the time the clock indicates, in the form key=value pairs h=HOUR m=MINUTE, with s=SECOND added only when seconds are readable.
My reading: h=5 m=50
